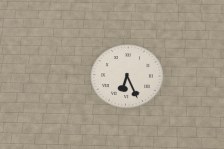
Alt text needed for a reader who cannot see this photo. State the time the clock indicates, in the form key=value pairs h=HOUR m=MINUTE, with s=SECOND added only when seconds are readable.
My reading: h=6 m=26
